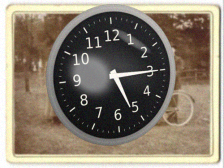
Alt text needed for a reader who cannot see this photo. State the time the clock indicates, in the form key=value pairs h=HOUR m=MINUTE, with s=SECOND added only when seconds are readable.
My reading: h=5 m=15
